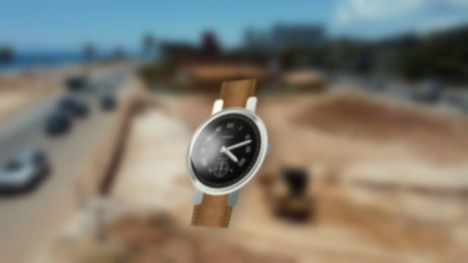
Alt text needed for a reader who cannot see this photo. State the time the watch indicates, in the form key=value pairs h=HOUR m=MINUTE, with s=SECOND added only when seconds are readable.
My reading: h=4 m=12
